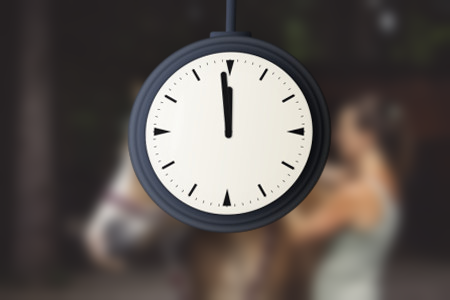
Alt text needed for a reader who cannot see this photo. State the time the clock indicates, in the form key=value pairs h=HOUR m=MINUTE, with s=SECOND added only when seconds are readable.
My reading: h=11 m=59
